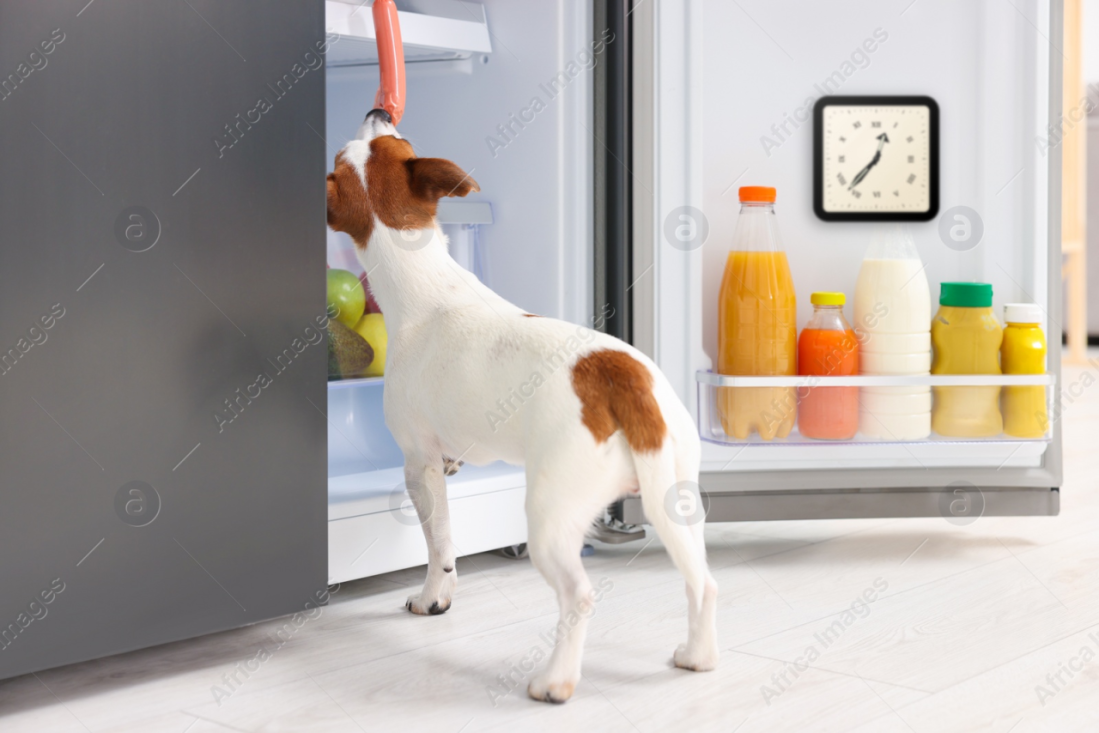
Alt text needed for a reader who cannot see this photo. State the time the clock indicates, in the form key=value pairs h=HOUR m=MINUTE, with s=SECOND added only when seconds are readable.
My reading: h=12 m=37
